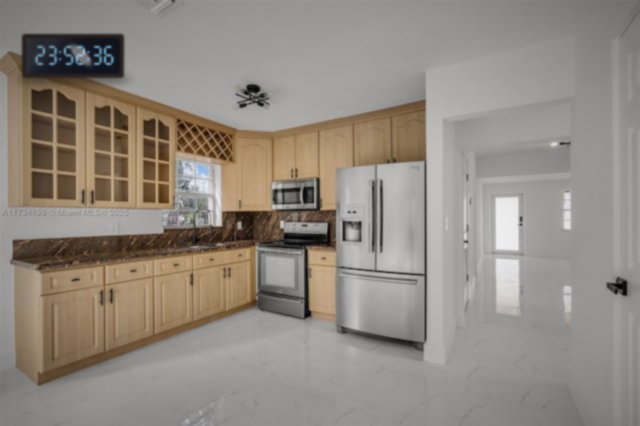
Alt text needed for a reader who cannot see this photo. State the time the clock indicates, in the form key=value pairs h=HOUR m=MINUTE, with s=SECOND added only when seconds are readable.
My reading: h=23 m=52 s=36
